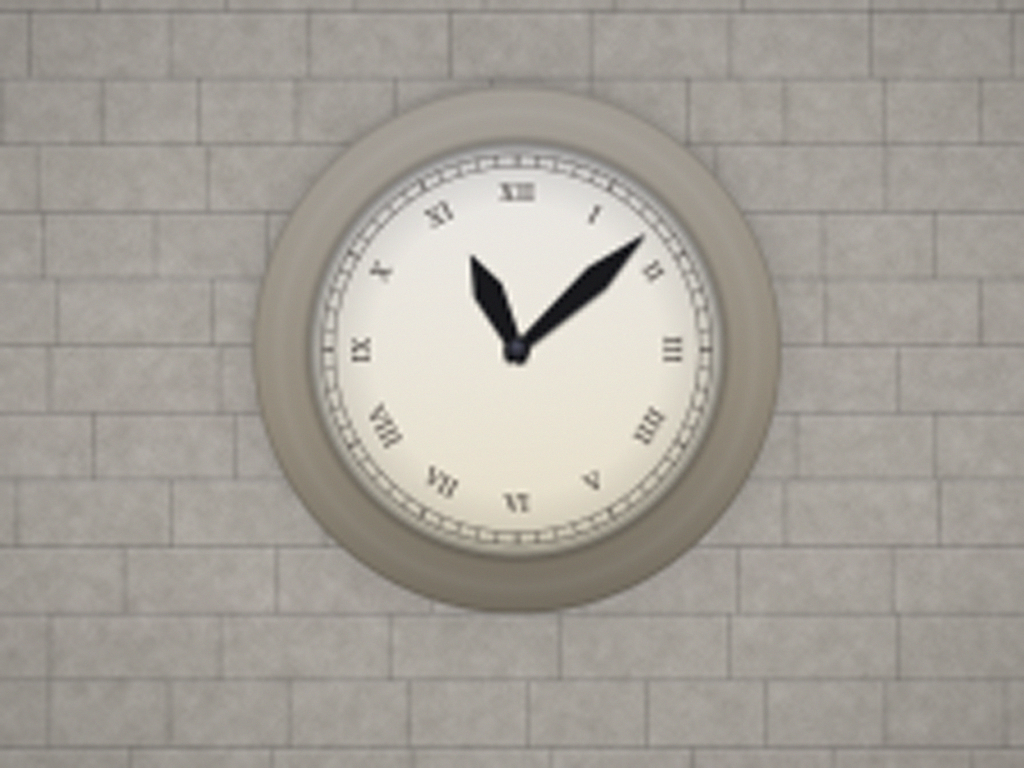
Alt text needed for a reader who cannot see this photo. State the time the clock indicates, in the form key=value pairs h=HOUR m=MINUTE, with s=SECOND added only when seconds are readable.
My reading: h=11 m=8
